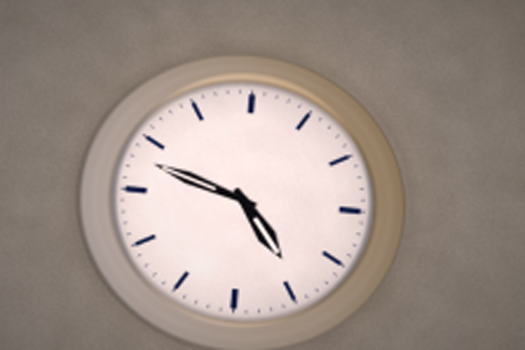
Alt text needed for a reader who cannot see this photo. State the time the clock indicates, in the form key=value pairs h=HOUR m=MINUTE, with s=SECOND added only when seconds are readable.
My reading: h=4 m=48
